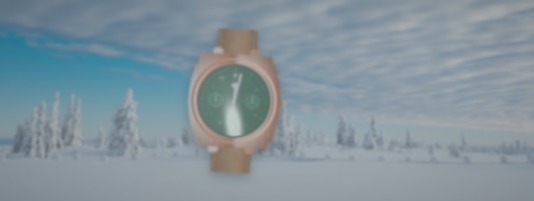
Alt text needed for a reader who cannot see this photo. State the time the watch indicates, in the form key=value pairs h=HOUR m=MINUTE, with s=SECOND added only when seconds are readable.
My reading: h=12 m=2
